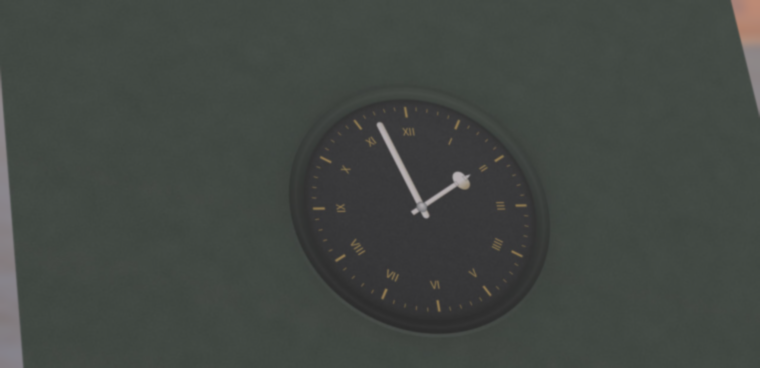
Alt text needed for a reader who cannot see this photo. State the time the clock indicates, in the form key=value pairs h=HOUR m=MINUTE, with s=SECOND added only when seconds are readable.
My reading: h=1 m=57
